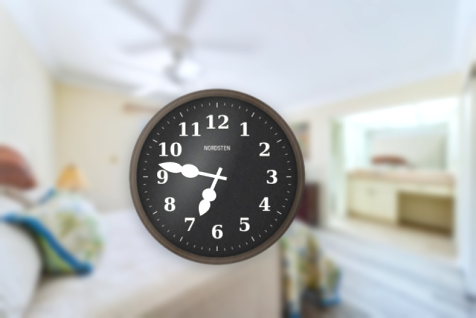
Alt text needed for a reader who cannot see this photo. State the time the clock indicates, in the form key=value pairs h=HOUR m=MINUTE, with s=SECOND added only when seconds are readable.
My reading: h=6 m=47
